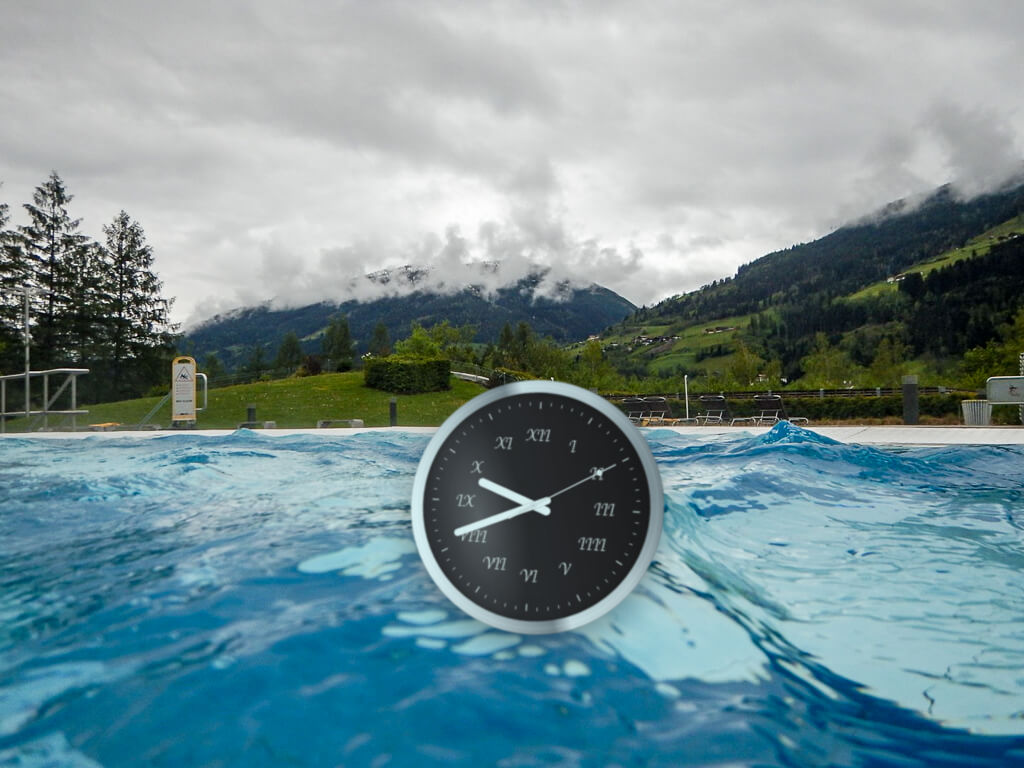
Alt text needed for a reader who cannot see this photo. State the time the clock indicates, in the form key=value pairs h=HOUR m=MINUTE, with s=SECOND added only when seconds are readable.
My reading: h=9 m=41 s=10
